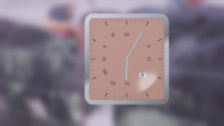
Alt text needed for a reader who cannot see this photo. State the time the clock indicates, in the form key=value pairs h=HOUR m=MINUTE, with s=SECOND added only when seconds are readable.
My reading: h=6 m=5
